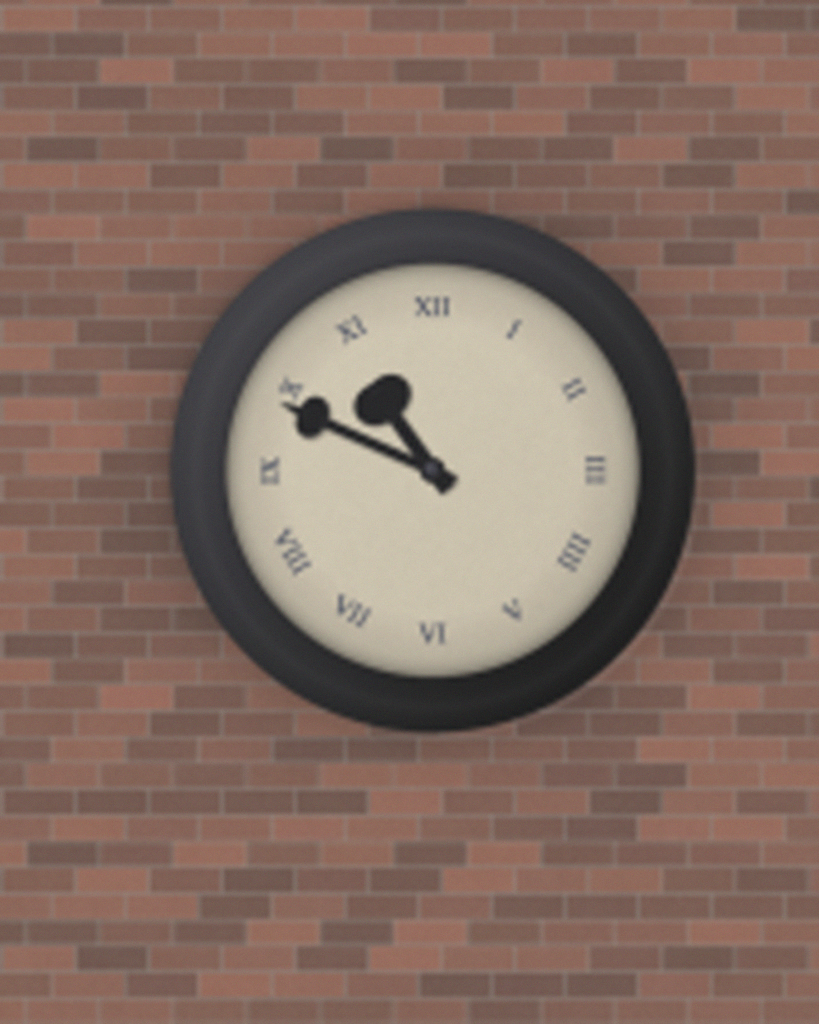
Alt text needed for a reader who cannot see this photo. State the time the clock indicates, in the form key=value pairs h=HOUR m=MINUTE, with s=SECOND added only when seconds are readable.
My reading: h=10 m=49
